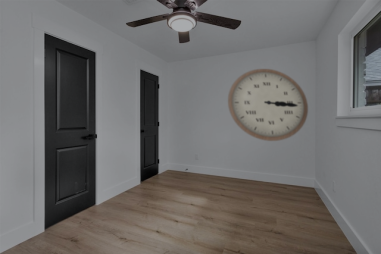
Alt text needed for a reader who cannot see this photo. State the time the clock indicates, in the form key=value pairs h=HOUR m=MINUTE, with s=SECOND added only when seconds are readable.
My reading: h=3 m=16
